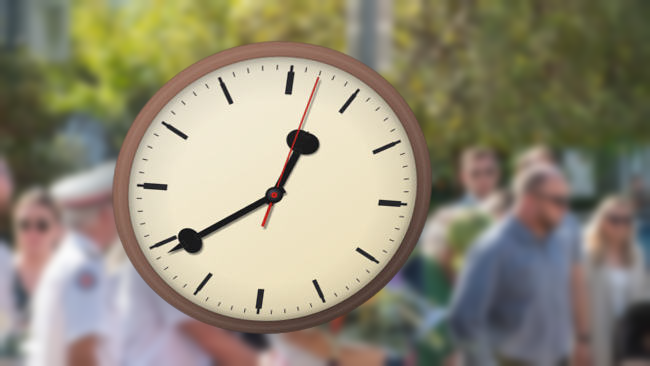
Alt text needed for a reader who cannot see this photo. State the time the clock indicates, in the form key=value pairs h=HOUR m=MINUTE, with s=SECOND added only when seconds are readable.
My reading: h=12 m=39 s=2
